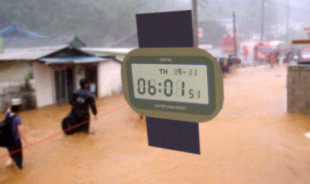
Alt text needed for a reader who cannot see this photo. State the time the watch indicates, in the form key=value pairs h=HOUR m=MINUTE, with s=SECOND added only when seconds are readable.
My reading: h=6 m=1
